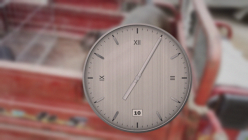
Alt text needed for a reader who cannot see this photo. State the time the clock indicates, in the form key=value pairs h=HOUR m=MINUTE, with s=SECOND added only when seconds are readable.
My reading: h=7 m=5
